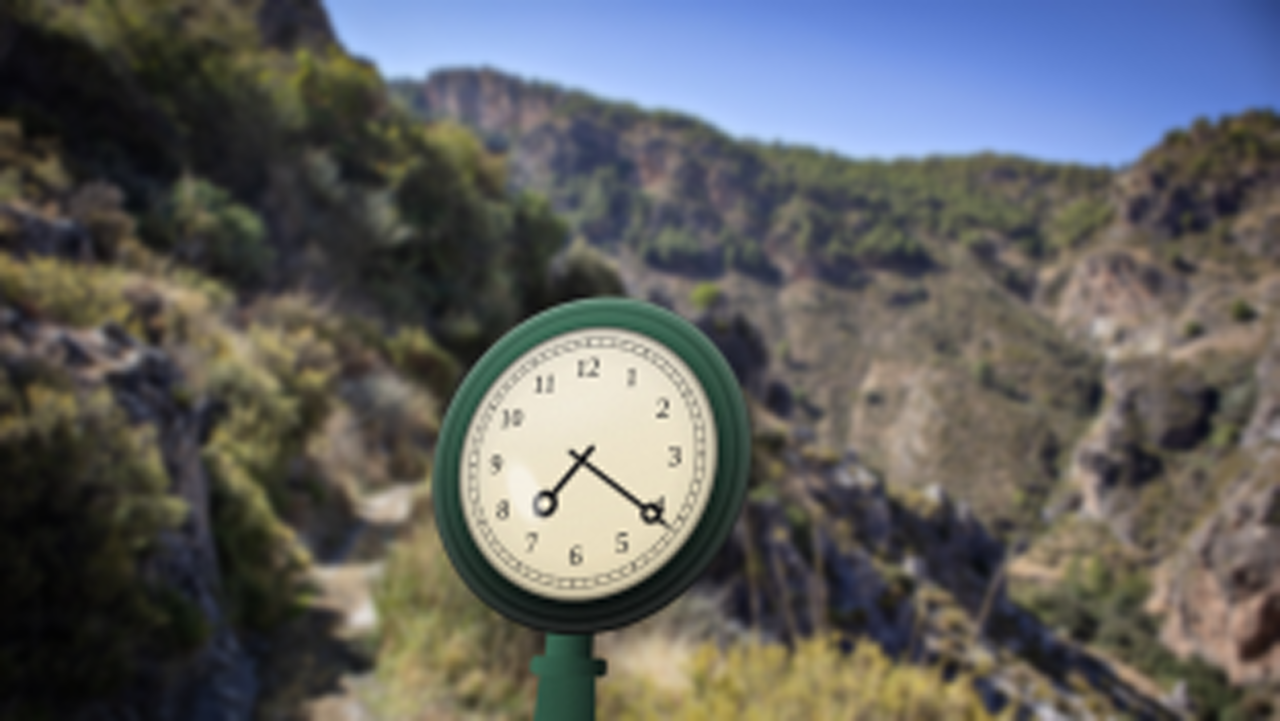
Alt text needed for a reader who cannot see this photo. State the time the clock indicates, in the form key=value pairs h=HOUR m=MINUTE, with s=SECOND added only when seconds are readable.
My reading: h=7 m=21
